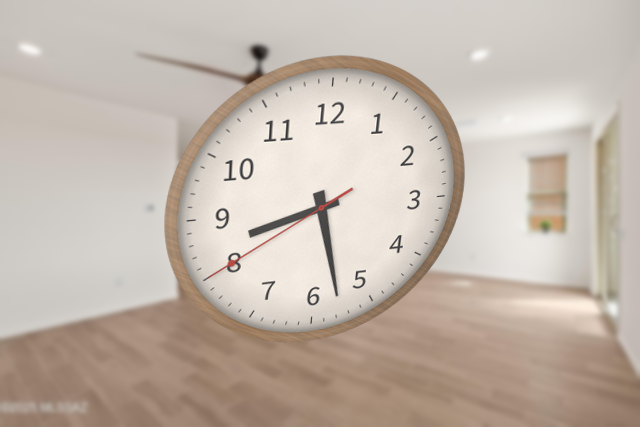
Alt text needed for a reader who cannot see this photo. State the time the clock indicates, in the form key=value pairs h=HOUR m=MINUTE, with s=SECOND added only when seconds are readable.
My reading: h=8 m=27 s=40
